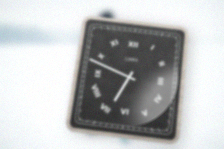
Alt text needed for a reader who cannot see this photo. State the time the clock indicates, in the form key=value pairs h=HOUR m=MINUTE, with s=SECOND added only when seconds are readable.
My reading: h=6 m=48
